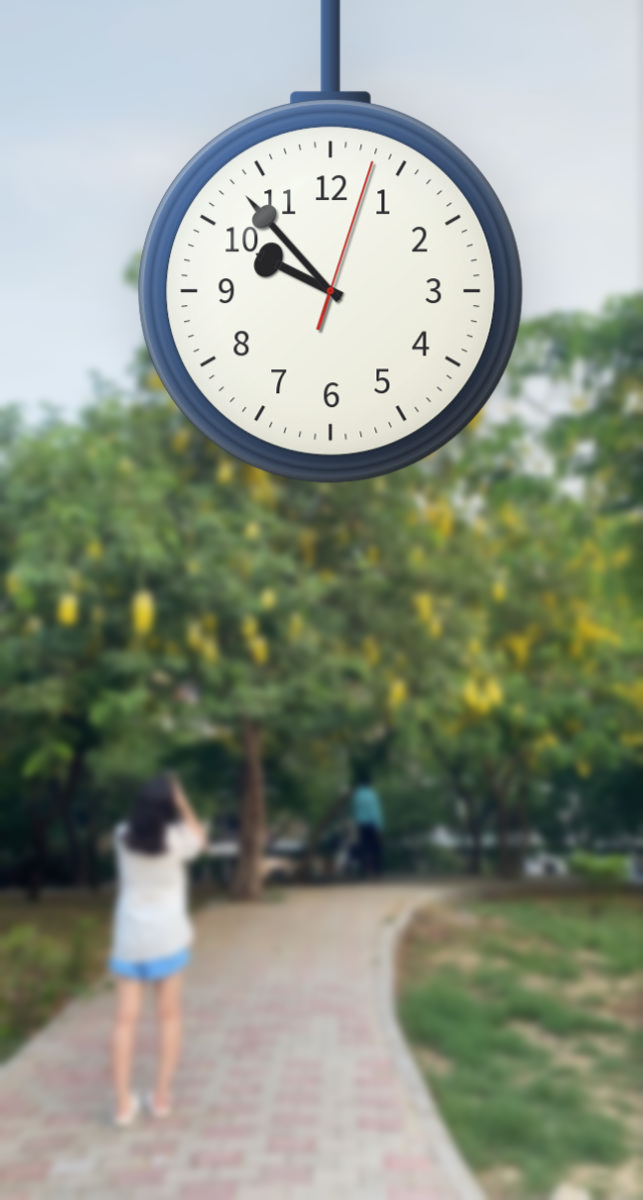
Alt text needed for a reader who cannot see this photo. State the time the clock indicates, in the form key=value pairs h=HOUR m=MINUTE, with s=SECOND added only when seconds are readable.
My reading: h=9 m=53 s=3
